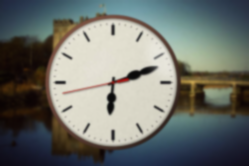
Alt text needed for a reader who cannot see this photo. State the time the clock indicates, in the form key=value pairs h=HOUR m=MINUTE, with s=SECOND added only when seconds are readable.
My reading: h=6 m=11 s=43
